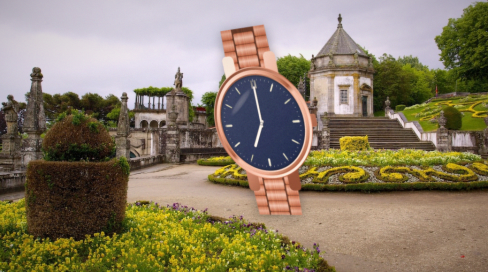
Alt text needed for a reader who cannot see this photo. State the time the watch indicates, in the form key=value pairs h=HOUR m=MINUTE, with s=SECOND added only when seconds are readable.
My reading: h=7 m=0
